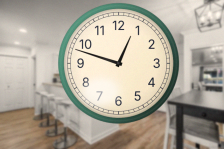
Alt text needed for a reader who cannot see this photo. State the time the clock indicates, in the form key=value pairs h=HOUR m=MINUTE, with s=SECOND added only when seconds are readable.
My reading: h=12 m=48
